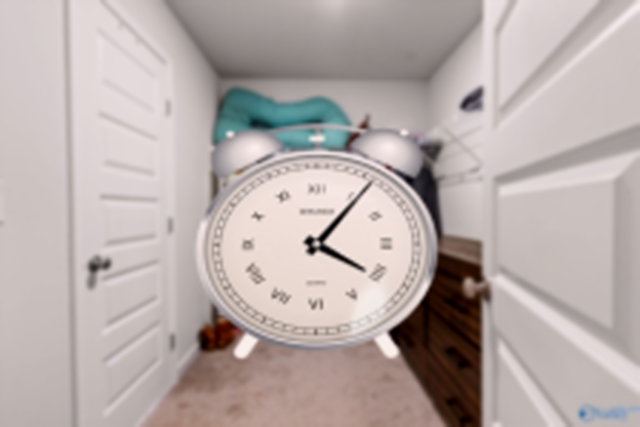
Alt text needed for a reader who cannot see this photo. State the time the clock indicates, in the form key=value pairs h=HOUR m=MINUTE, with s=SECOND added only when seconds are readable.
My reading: h=4 m=6
